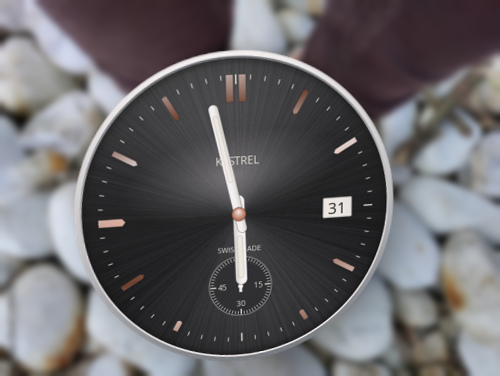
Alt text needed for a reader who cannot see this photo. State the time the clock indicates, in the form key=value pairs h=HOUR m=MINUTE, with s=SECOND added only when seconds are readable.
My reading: h=5 m=58
